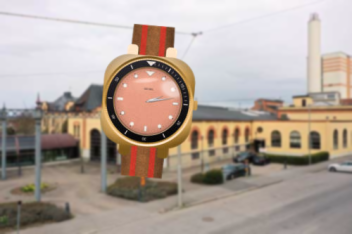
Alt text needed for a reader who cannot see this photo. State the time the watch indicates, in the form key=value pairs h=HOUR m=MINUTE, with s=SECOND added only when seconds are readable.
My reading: h=2 m=13
